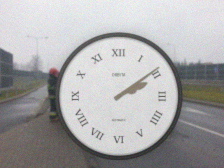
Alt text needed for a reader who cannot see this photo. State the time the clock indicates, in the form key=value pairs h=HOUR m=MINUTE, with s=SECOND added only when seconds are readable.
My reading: h=2 m=9
